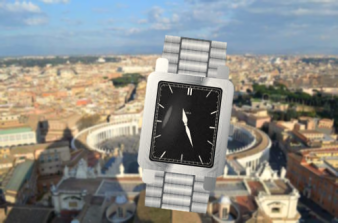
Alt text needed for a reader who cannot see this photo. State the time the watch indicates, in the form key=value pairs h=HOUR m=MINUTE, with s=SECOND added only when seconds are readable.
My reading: h=11 m=26
